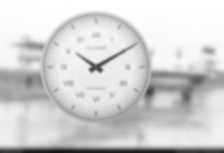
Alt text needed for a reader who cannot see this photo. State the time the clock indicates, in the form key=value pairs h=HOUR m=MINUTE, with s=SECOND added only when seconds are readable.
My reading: h=10 m=10
